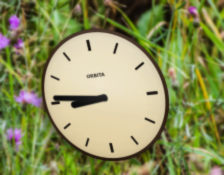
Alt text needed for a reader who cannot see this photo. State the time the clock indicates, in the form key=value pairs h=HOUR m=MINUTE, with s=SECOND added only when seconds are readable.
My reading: h=8 m=46
